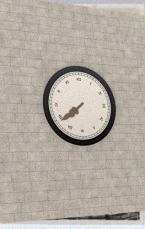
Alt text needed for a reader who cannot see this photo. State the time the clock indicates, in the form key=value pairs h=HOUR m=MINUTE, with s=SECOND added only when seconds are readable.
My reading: h=7 m=39
